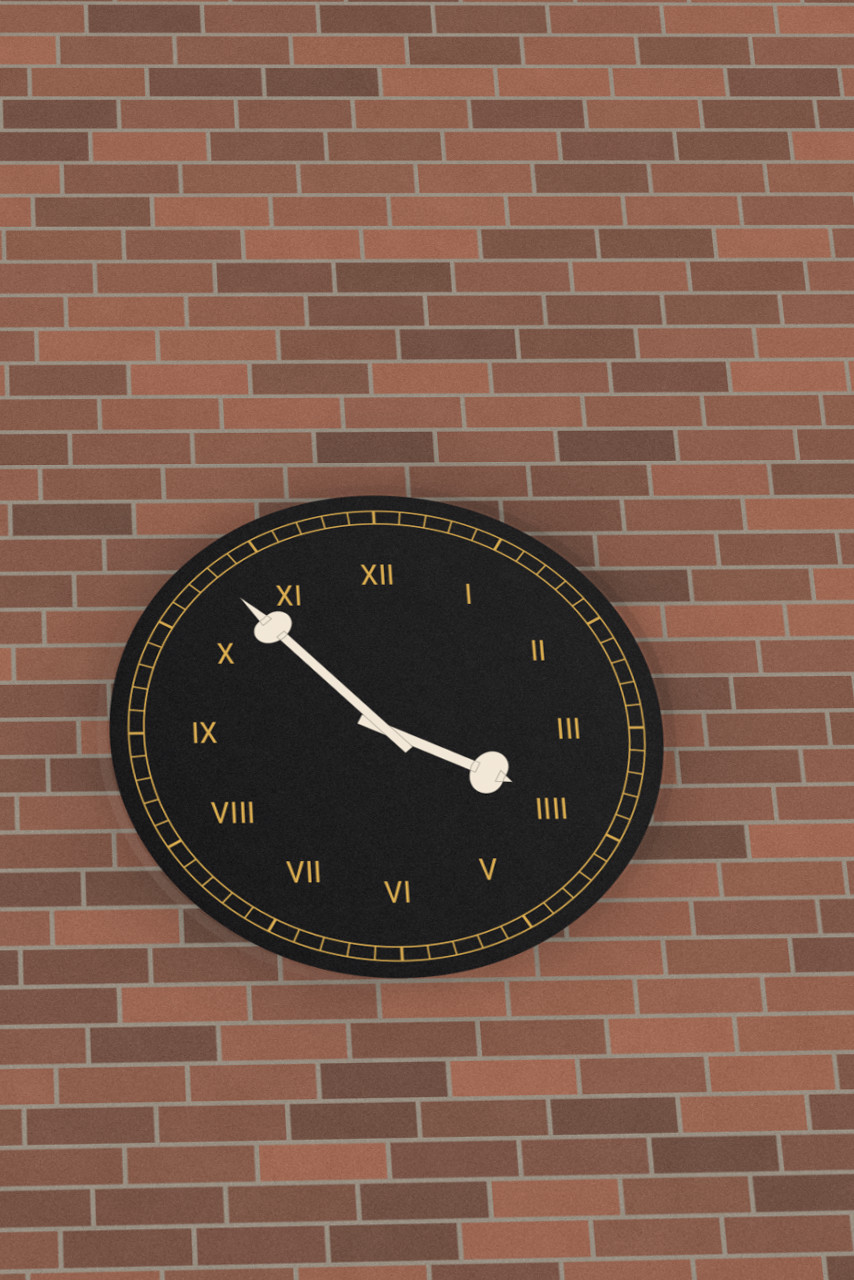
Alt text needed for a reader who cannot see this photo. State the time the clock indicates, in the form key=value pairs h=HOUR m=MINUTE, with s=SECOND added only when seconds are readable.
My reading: h=3 m=53
